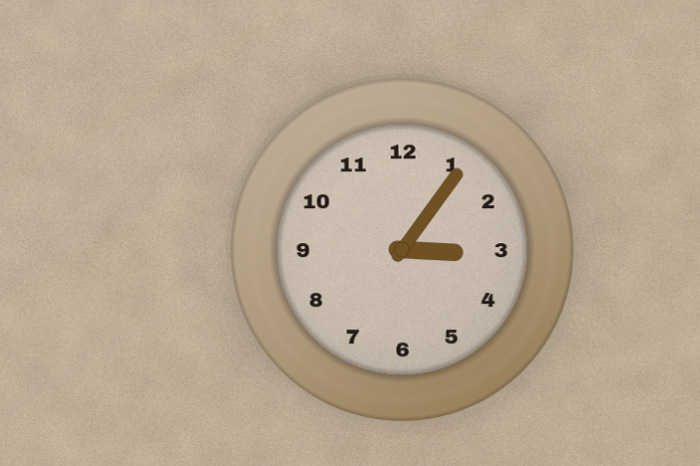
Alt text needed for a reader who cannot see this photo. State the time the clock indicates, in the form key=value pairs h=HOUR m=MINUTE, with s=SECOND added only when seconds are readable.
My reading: h=3 m=6
